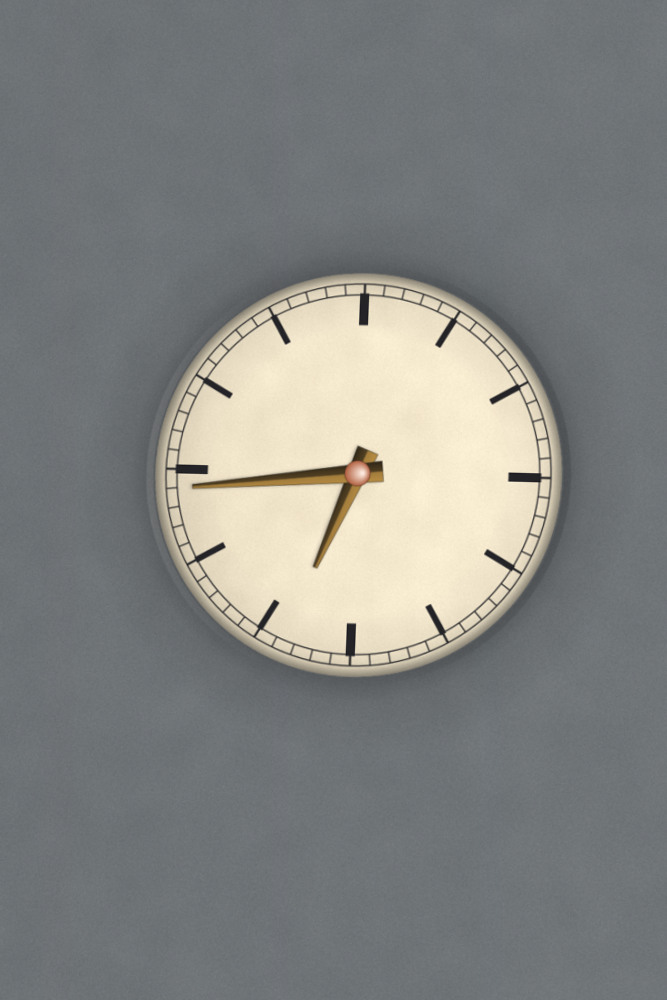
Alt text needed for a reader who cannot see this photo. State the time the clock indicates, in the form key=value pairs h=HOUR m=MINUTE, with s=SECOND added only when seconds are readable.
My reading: h=6 m=44
